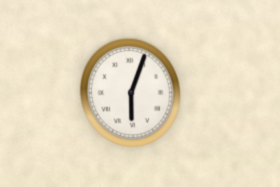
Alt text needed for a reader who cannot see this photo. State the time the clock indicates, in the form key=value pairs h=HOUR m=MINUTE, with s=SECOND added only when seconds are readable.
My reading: h=6 m=4
